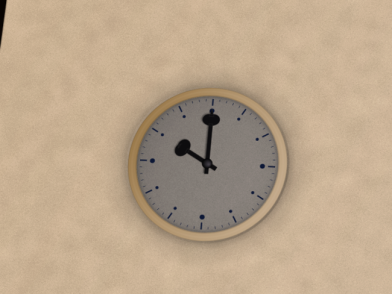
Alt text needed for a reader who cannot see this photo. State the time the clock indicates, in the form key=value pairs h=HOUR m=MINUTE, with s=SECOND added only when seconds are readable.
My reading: h=10 m=0
